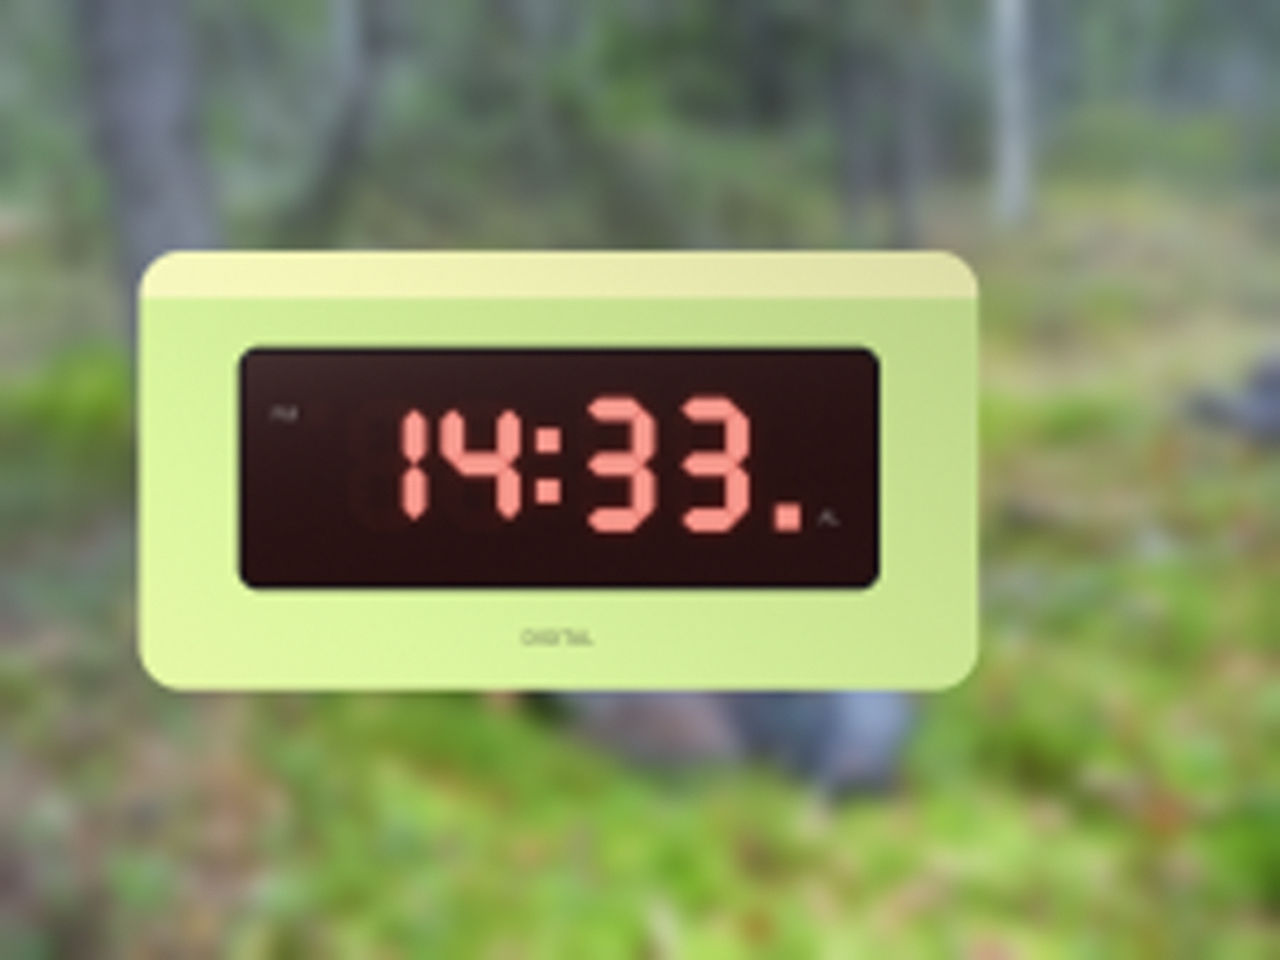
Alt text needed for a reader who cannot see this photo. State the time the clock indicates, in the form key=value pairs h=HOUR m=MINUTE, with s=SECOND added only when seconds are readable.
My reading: h=14 m=33
